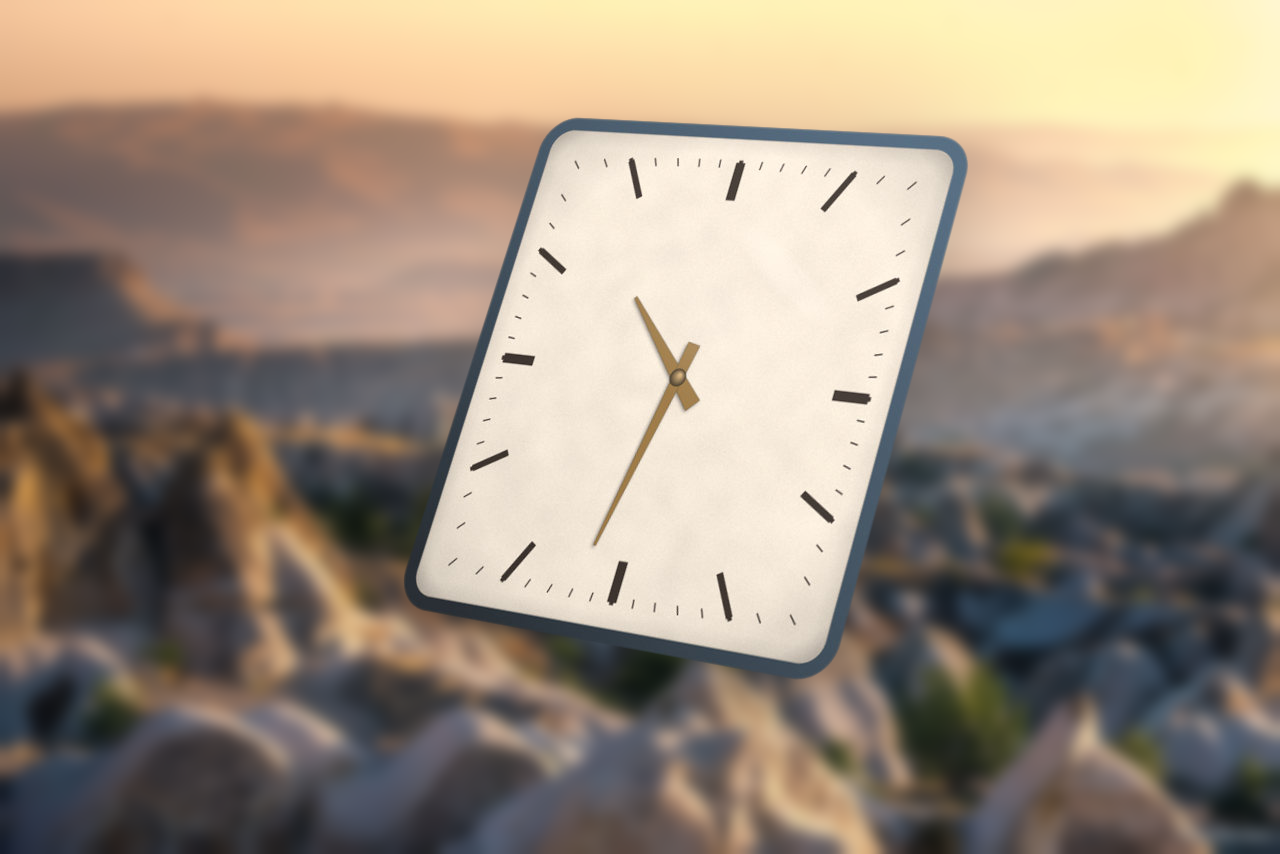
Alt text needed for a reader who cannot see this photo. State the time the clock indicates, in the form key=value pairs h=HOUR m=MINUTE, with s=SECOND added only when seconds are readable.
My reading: h=10 m=32
